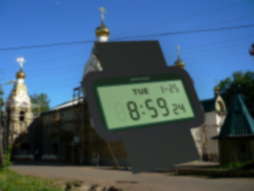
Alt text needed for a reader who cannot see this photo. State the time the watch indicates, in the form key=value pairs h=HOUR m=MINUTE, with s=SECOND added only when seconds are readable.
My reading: h=8 m=59 s=24
